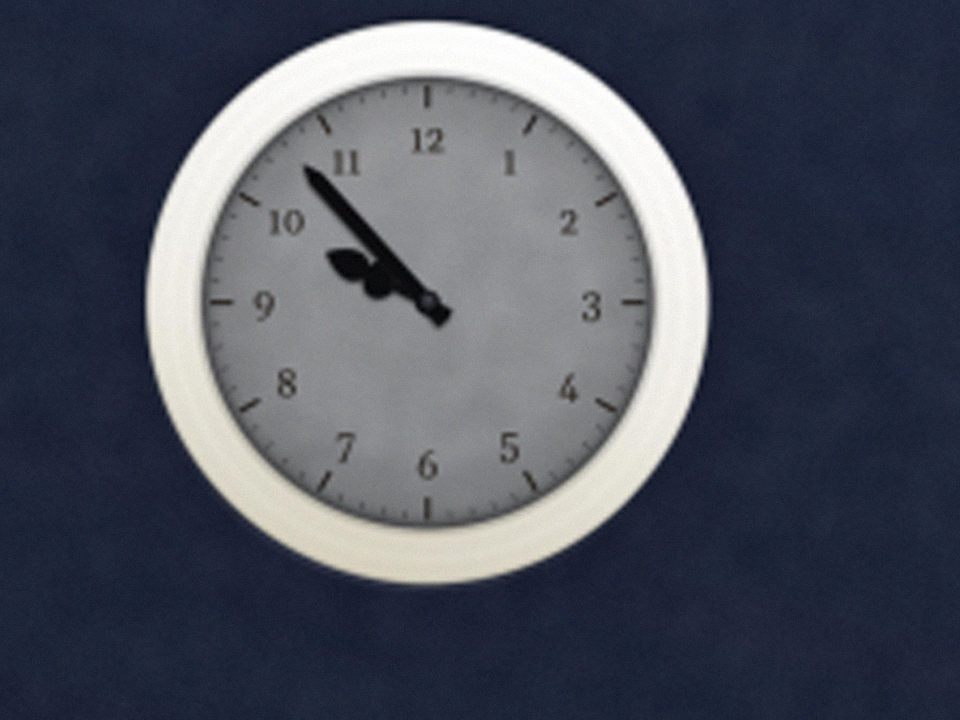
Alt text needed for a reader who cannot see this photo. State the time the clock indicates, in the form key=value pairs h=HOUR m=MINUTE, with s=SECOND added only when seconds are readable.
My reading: h=9 m=53
